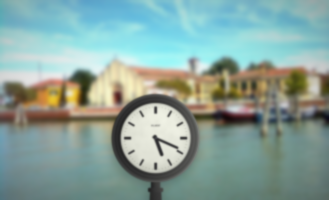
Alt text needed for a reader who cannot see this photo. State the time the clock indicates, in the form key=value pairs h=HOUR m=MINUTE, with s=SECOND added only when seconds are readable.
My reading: h=5 m=19
